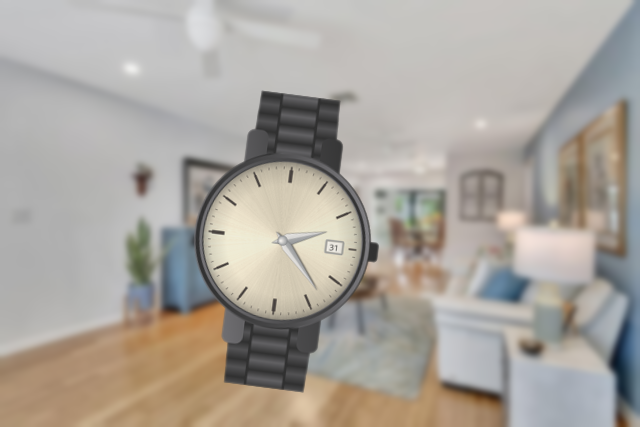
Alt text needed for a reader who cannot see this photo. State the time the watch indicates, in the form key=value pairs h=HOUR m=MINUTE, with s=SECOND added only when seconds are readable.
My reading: h=2 m=23
